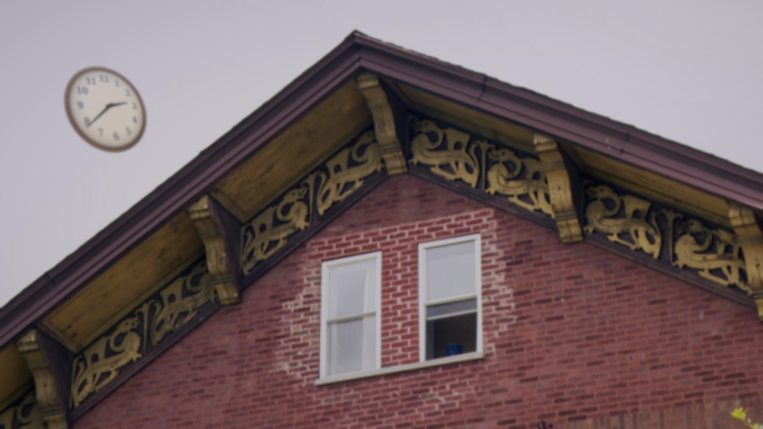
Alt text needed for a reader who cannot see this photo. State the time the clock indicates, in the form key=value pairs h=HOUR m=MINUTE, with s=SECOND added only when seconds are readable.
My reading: h=2 m=39
